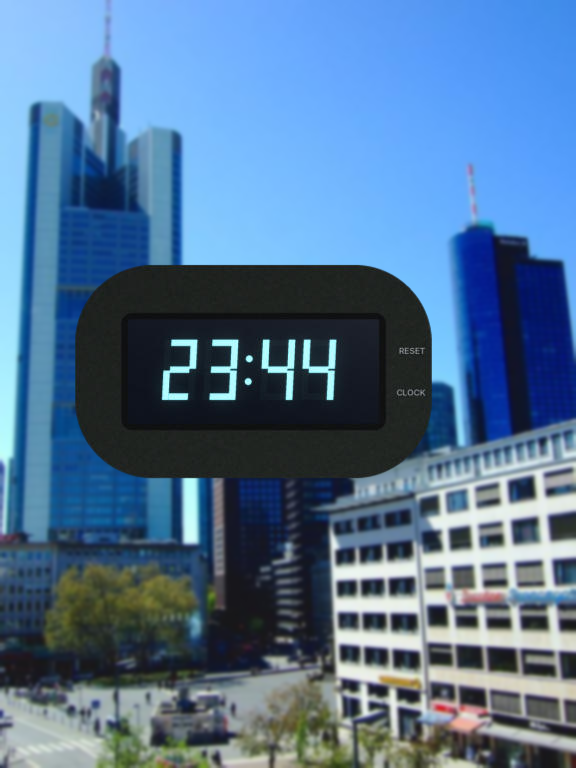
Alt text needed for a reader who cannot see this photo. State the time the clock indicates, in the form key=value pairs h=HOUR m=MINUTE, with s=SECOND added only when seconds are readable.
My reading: h=23 m=44
